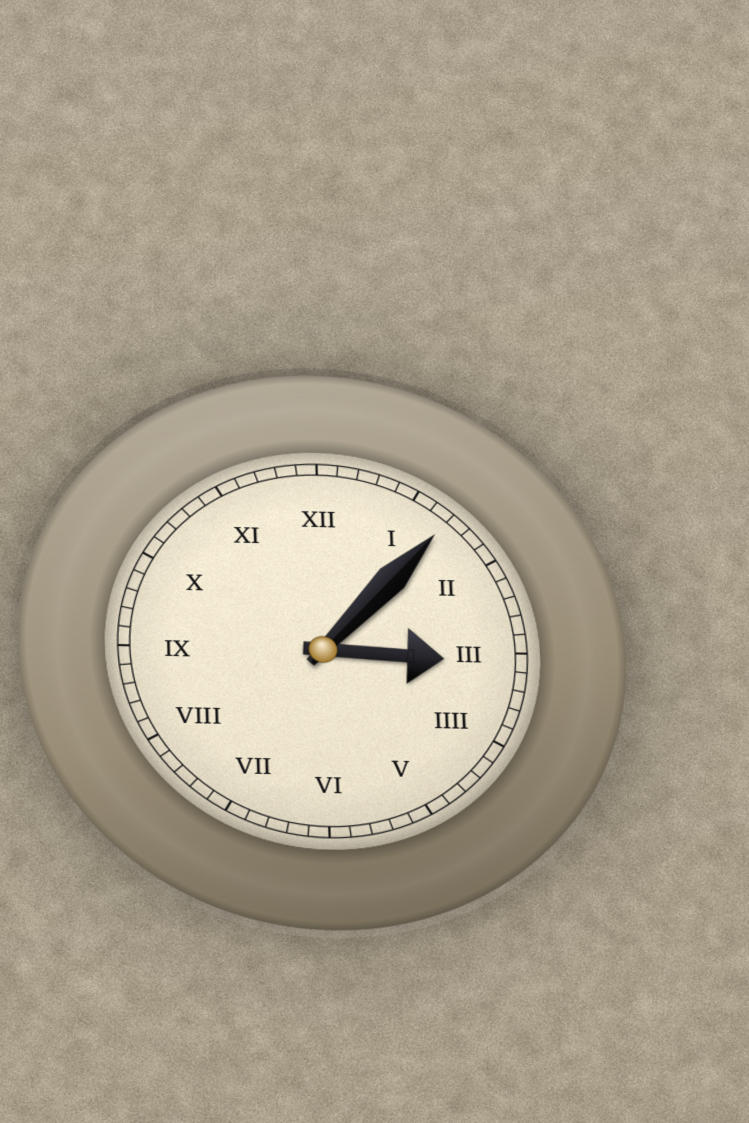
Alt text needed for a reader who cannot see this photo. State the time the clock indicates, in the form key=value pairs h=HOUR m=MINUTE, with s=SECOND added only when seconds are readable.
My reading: h=3 m=7
